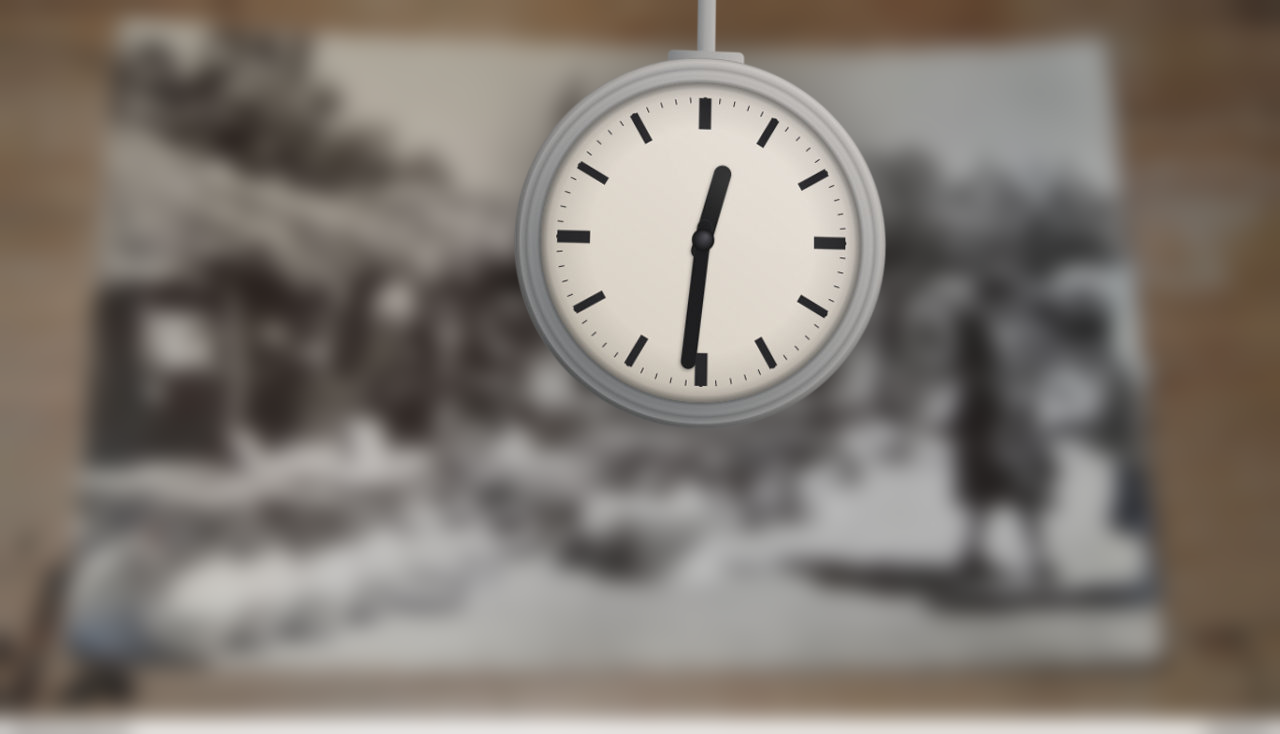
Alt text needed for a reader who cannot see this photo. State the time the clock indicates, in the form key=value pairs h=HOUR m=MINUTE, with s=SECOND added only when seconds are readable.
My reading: h=12 m=31
